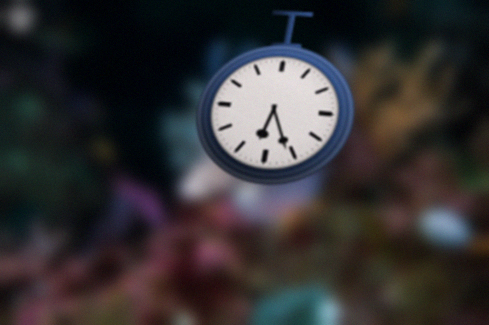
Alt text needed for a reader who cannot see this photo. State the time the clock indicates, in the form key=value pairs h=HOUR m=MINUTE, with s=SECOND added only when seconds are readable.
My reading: h=6 m=26
